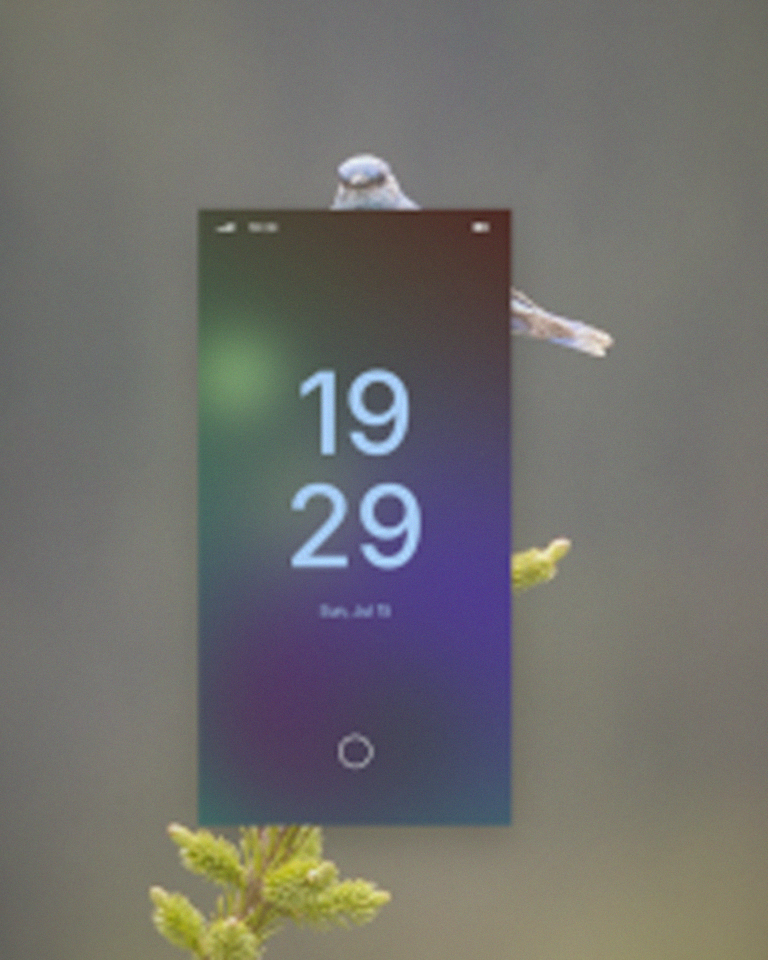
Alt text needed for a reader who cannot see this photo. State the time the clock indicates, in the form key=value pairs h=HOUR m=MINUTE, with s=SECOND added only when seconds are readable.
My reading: h=19 m=29
